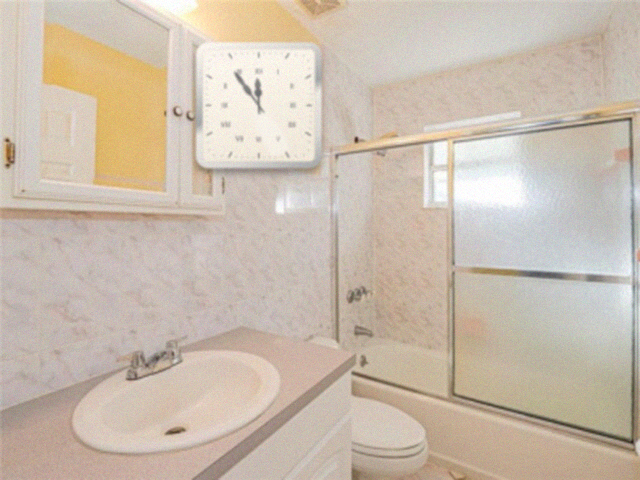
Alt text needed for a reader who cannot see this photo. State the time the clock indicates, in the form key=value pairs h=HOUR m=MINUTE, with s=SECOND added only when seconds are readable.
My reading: h=11 m=54
